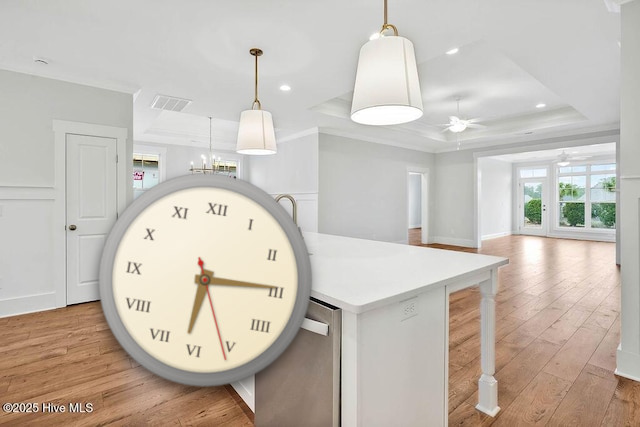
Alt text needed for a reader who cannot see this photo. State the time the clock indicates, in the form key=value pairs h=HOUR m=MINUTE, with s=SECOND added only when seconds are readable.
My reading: h=6 m=14 s=26
